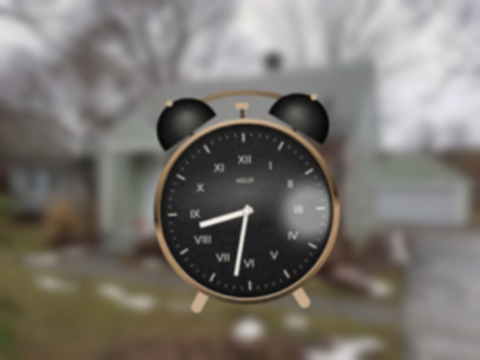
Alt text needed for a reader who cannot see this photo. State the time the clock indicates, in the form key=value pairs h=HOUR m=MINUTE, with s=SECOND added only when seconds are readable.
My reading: h=8 m=32
